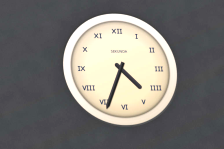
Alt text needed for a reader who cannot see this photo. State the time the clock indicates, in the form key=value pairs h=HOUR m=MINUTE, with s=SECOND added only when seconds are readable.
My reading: h=4 m=34
